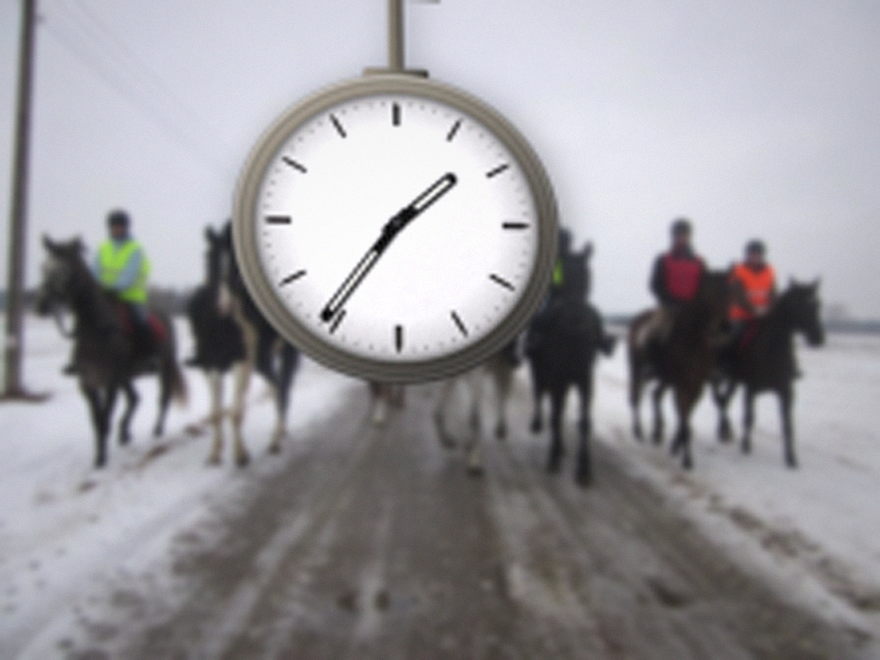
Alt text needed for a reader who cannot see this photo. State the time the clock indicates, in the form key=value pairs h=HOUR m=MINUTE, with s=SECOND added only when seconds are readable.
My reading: h=1 m=36
